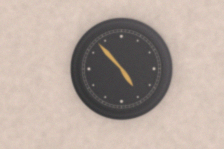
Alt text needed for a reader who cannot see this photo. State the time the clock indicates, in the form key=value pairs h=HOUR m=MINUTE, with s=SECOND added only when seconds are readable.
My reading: h=4 m=53
